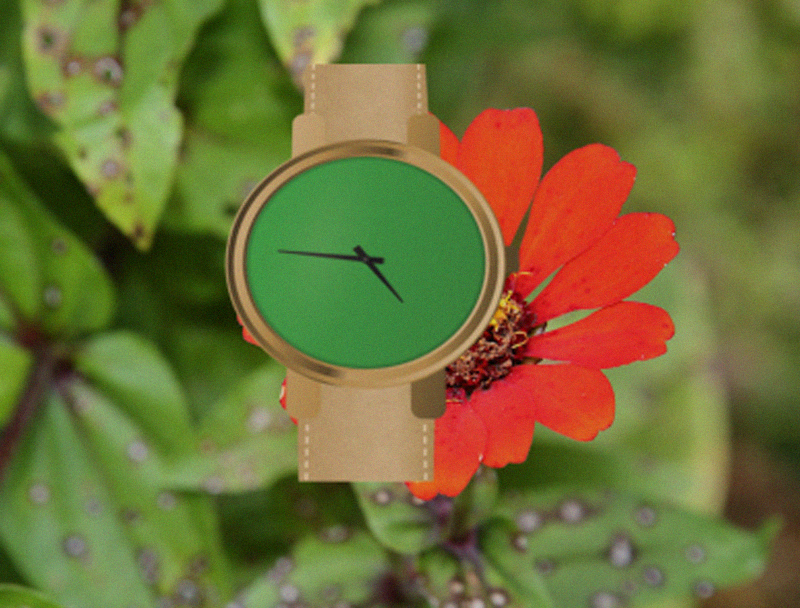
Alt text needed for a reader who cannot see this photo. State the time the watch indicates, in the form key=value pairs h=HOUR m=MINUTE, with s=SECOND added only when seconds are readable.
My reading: h=4 m=46
